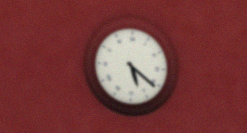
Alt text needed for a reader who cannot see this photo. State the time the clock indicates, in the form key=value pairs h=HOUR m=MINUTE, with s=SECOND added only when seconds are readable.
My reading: h=5 m=21
